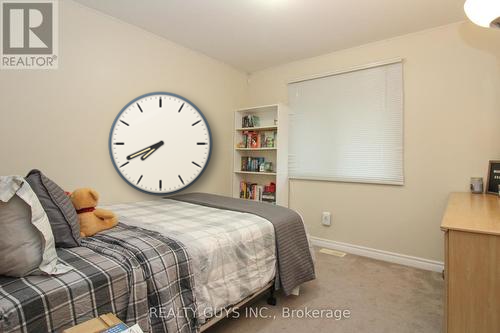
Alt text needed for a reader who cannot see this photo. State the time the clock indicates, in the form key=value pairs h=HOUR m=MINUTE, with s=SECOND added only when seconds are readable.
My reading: h=7 m=41
